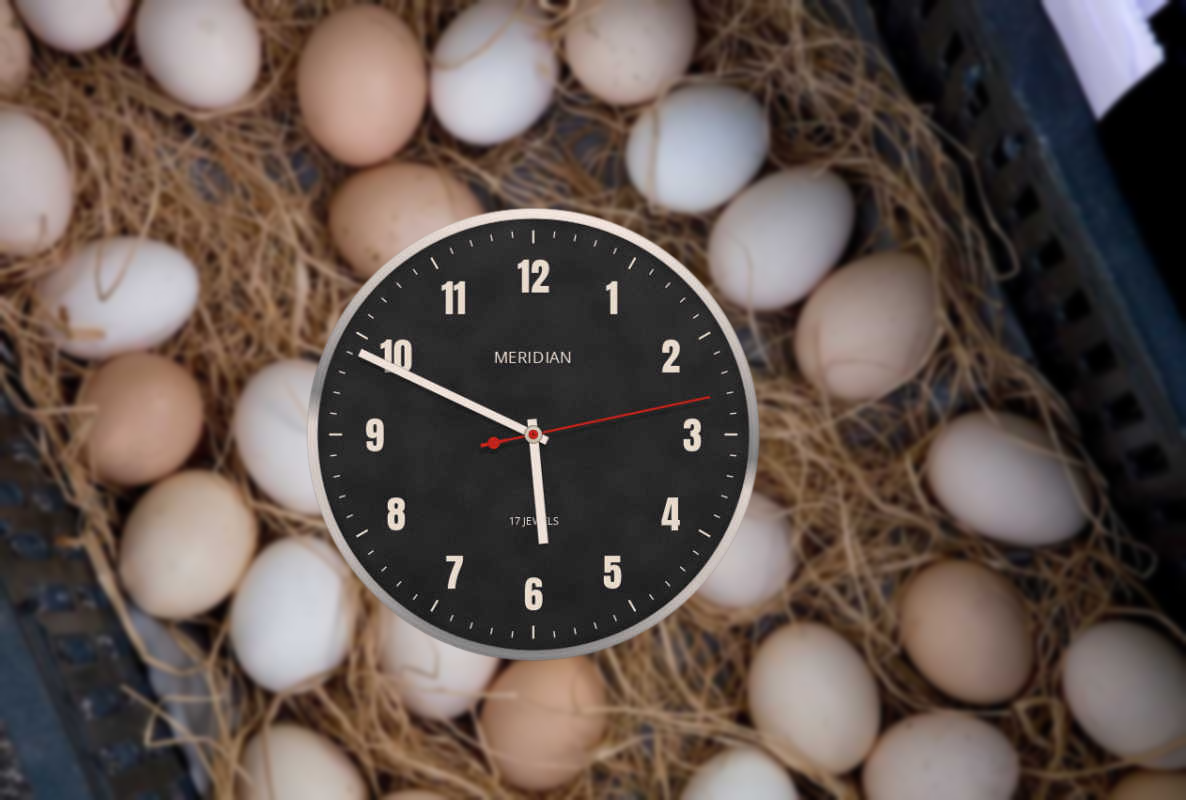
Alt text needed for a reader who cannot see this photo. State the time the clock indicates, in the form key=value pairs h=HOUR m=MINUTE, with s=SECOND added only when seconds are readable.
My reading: h=5 m=49 s=13
